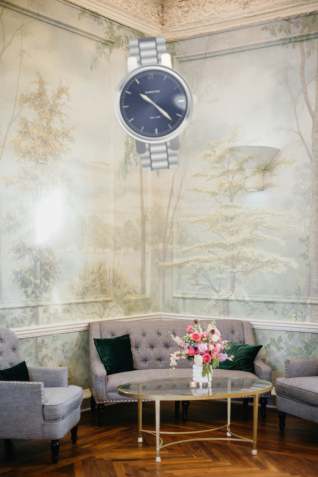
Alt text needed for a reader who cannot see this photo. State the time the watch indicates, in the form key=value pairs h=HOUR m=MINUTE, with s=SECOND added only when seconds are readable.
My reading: h=10 m=23
